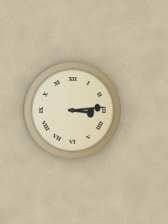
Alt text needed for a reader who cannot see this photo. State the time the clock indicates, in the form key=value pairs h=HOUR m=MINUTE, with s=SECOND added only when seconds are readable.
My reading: h=3 m=14
